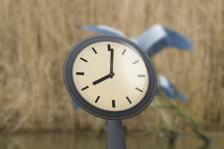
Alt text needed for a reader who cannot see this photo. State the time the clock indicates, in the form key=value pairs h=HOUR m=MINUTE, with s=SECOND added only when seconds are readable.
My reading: h=8 m=1
